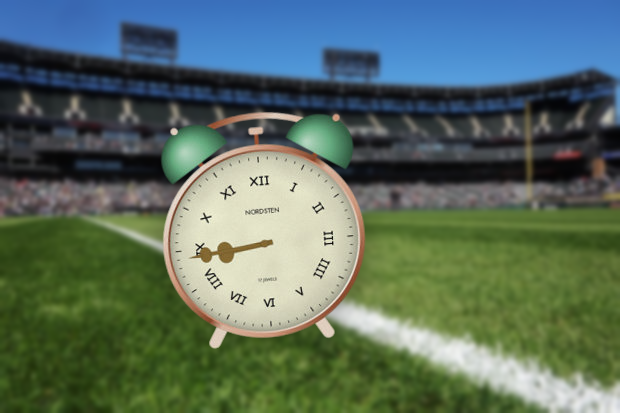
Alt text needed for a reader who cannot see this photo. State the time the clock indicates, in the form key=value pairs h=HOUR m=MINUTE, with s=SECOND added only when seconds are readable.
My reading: h=8 m=44
